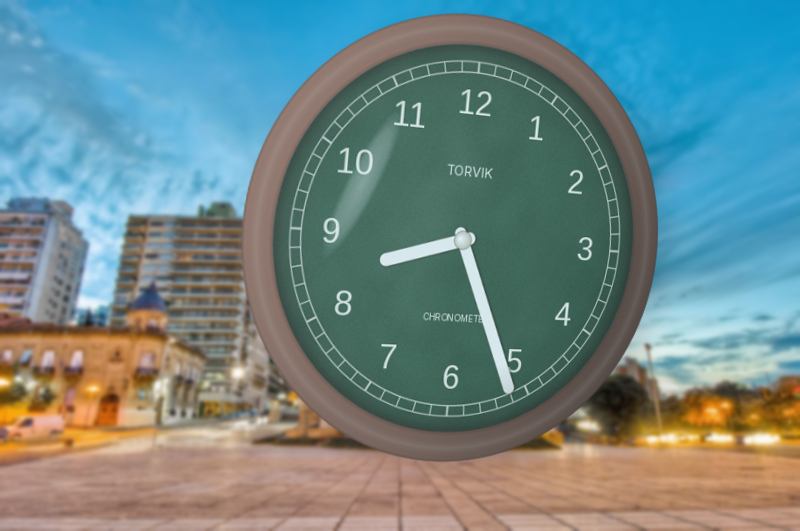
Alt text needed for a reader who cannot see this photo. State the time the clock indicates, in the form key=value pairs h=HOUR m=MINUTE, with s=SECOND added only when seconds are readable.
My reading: h=8 m=26
